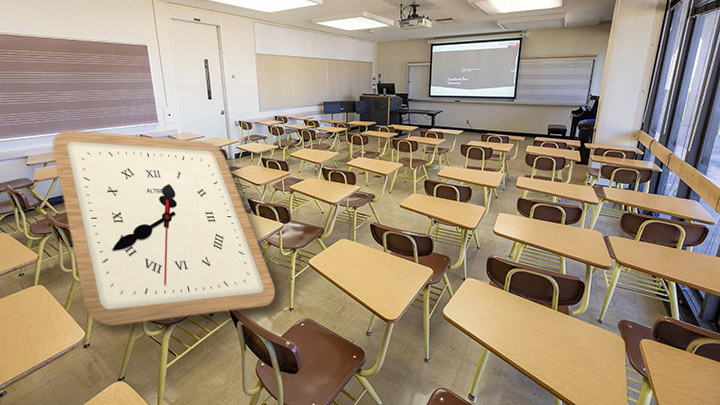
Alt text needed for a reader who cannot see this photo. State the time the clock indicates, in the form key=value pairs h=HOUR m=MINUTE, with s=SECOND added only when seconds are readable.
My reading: h=12 m=40 s=33
